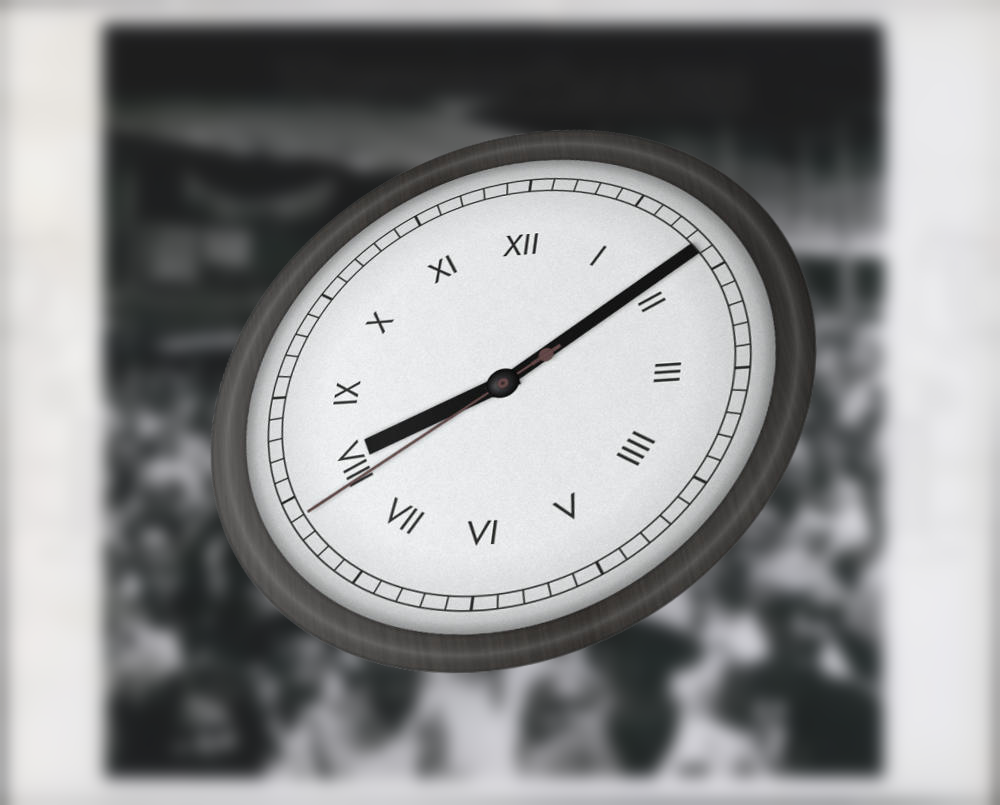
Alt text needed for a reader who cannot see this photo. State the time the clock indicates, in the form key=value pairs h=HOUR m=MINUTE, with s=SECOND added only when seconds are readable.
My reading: h=8 m=8 s=39
